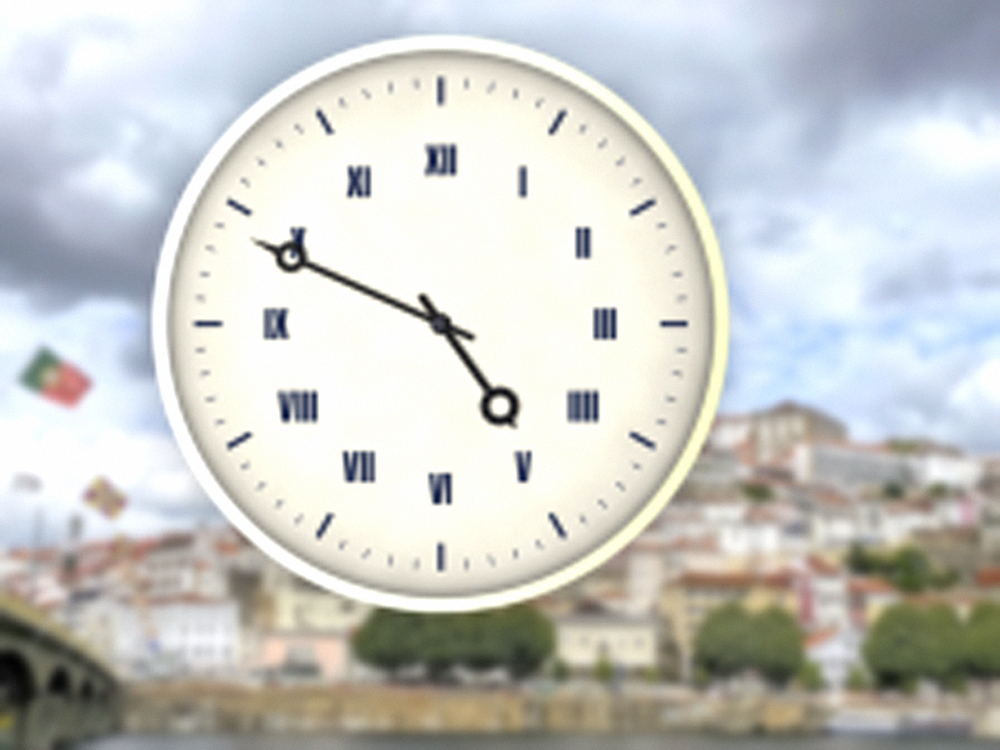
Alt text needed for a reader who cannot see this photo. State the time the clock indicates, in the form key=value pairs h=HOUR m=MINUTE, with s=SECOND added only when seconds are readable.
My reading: h=4 m=49
